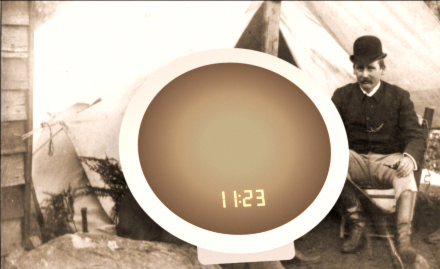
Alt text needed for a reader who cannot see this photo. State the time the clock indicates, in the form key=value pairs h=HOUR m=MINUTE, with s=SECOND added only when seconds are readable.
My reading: h=11 m=23
